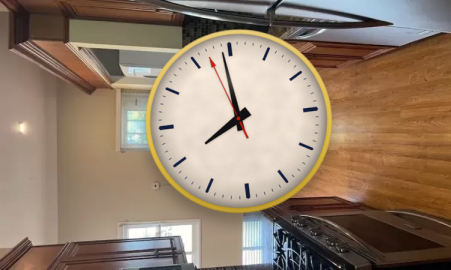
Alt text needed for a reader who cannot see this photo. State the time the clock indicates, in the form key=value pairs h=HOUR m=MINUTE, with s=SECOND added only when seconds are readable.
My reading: h=7 m=58 s=57
